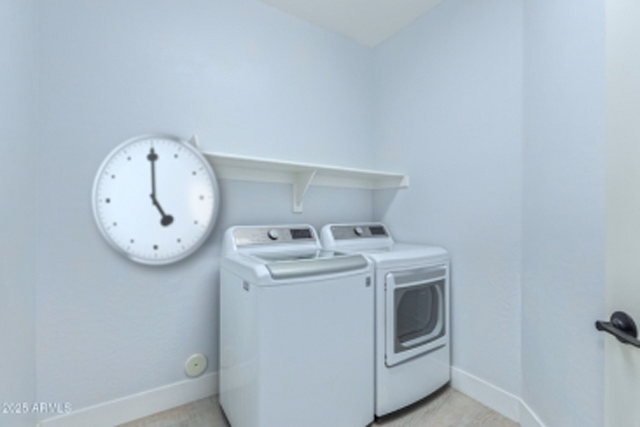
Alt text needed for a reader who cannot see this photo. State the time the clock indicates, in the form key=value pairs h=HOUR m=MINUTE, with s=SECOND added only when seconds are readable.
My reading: h=5 m=0
